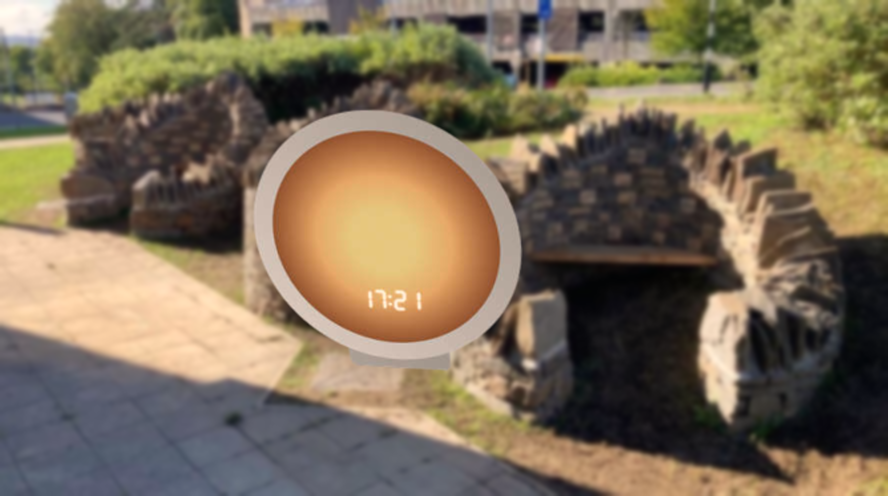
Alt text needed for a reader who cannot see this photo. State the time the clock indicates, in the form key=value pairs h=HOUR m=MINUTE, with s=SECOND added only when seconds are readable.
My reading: h=17 m=21
